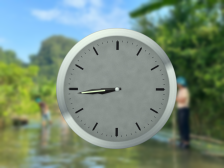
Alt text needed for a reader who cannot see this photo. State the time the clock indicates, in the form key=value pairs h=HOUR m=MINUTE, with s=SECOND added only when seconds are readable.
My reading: h=8 m=44
